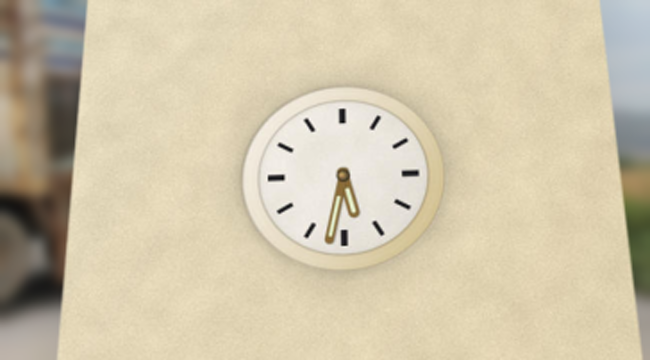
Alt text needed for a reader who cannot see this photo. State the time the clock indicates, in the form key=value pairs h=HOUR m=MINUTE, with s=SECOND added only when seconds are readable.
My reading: h=5 m=32
